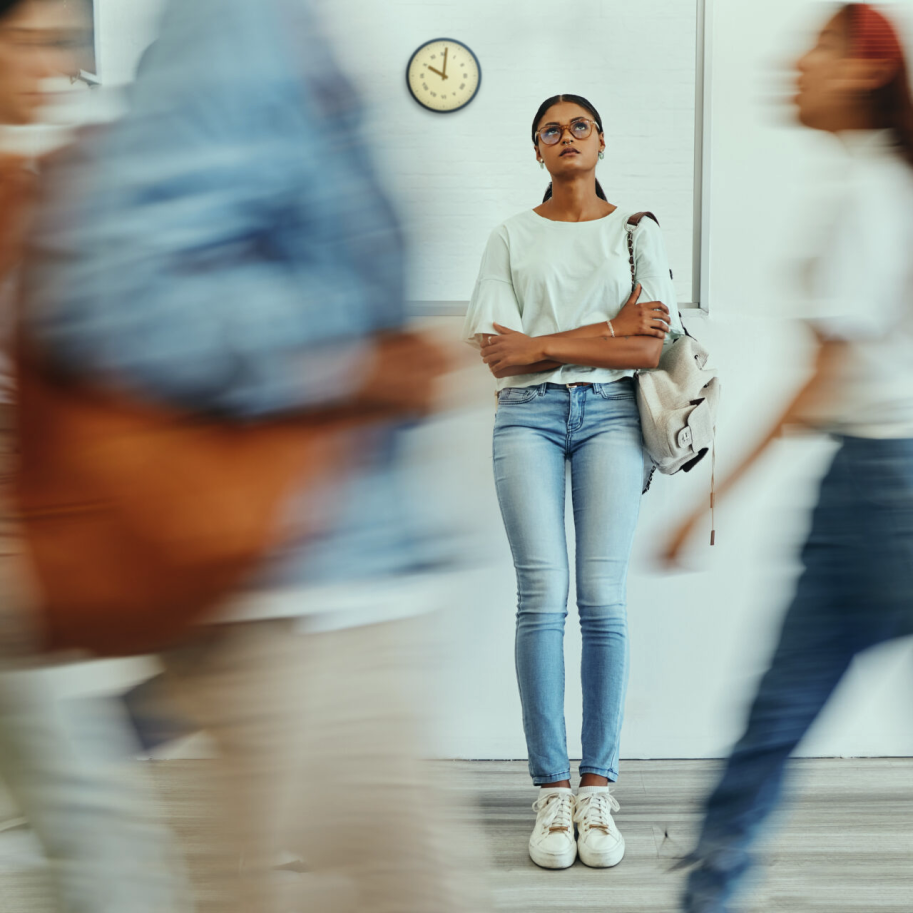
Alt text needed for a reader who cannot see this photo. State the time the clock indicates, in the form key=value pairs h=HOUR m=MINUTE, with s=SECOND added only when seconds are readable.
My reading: h=10 m=1
